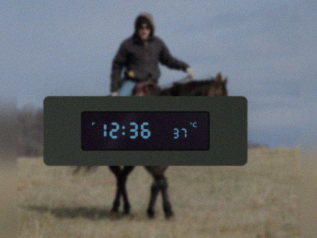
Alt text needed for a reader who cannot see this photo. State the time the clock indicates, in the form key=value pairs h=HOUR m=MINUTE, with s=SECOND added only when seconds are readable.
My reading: h=12 m=36
